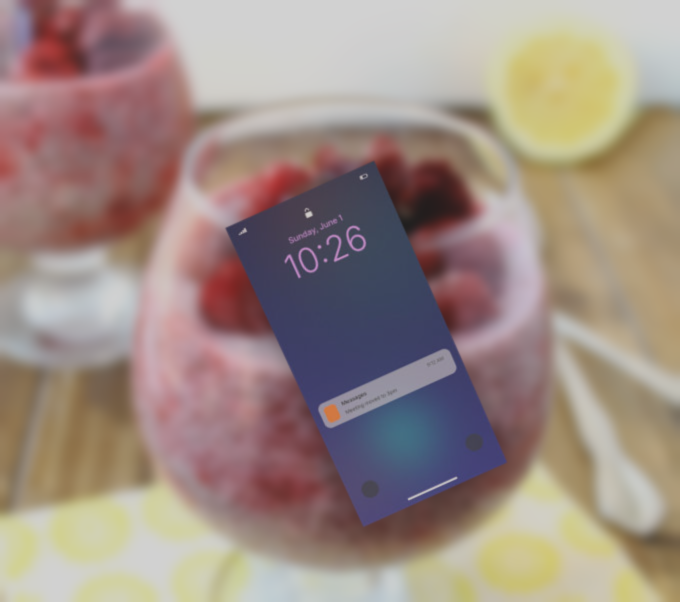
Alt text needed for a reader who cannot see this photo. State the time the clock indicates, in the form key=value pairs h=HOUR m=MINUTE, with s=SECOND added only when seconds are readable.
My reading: h=10 m=26
